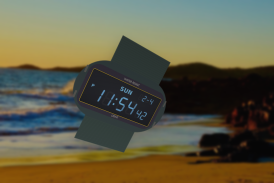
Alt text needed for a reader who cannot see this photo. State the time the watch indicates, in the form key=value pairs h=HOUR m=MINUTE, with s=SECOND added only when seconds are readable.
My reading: h=11 m=54 s=42
